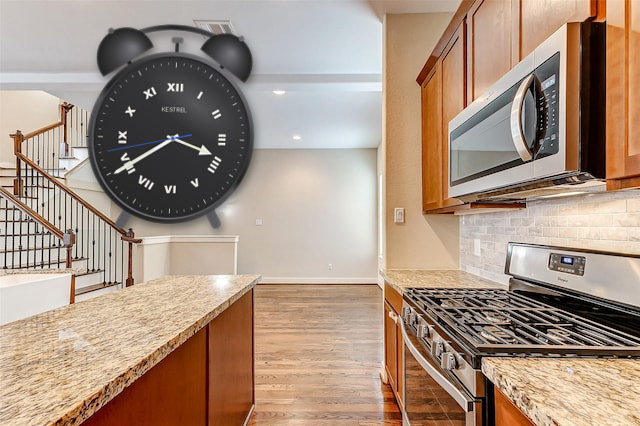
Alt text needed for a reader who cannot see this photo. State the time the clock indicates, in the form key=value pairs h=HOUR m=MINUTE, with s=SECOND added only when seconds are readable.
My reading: h=3 m=39 s=43
